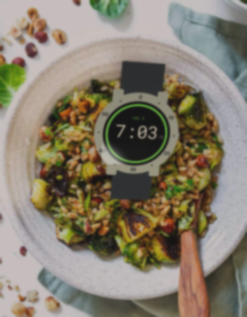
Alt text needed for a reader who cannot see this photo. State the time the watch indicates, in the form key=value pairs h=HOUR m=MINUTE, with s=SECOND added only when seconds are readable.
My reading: h=7 m=3
